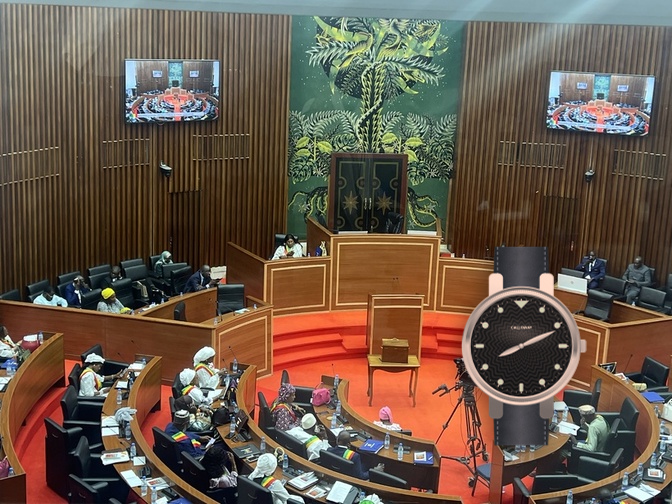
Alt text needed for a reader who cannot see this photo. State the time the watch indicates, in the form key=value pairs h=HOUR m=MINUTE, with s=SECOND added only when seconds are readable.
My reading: h=8 m=11
